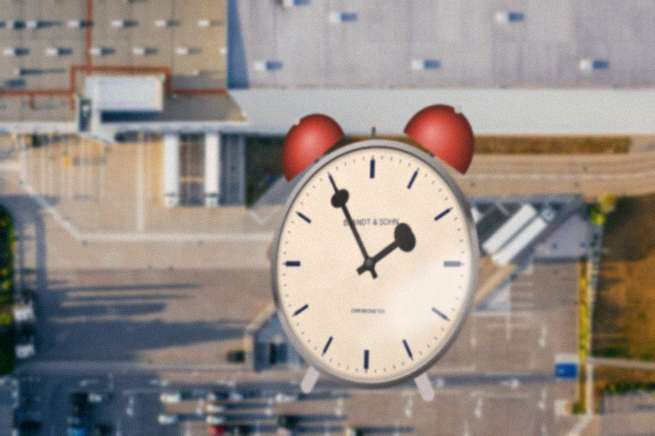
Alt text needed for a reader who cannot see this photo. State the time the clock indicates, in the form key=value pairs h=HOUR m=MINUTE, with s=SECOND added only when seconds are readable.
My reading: h=1 m=55
